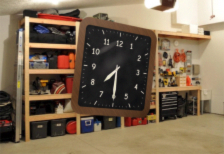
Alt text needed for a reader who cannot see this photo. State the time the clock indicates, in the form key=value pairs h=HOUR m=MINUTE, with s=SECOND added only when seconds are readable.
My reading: h=7 m=30
